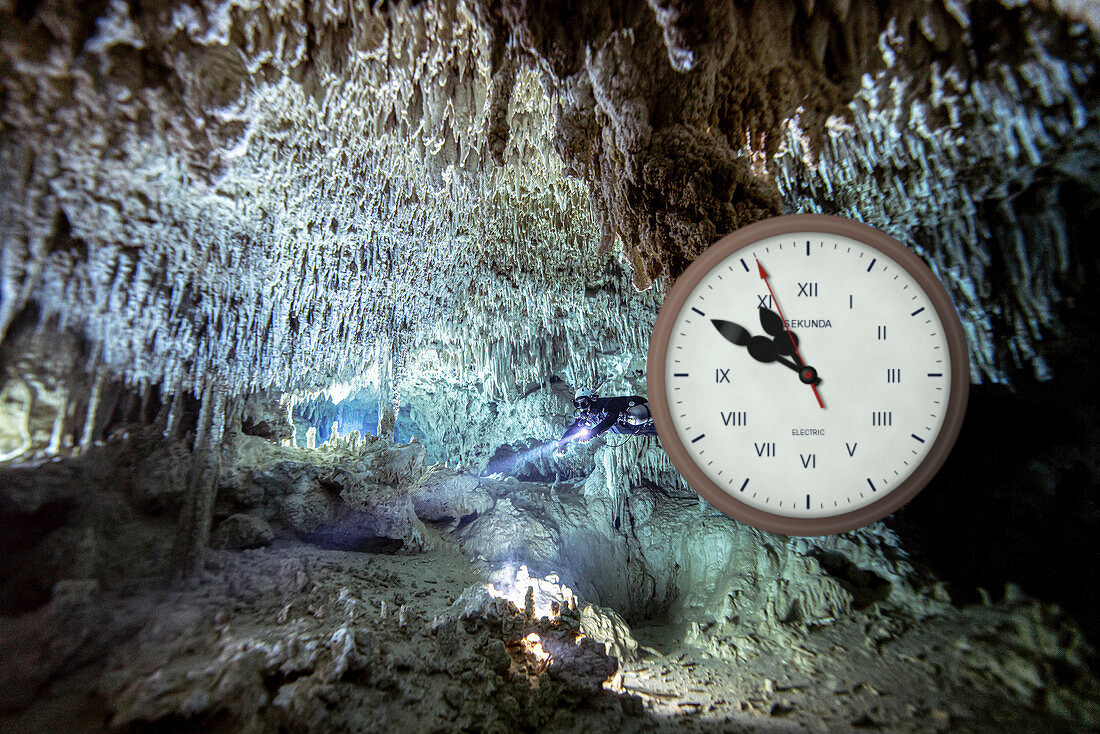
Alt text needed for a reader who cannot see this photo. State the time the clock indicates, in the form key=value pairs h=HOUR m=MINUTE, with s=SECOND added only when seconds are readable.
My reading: h=10 m=49 s=56
